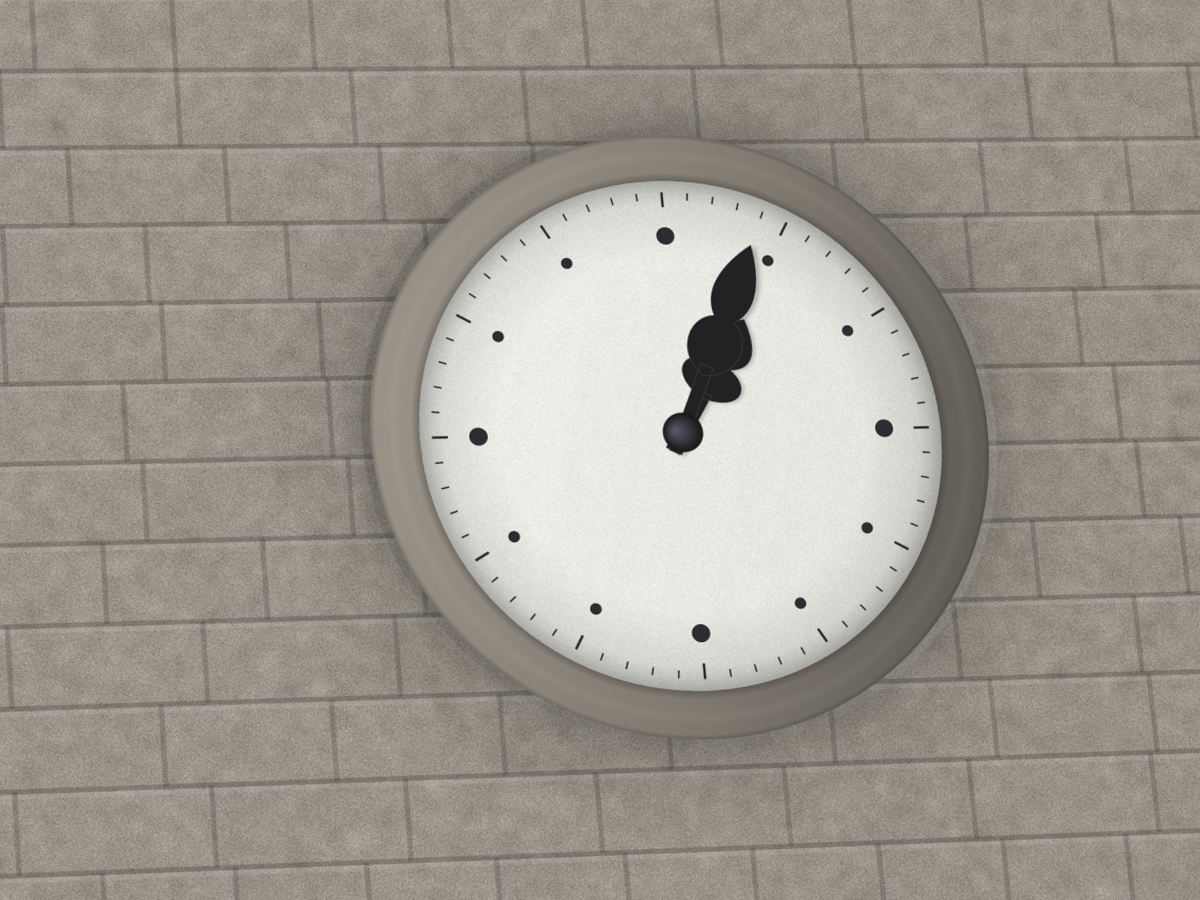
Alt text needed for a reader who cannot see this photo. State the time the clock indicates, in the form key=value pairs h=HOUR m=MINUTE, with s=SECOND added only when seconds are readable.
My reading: h=1 m=4
